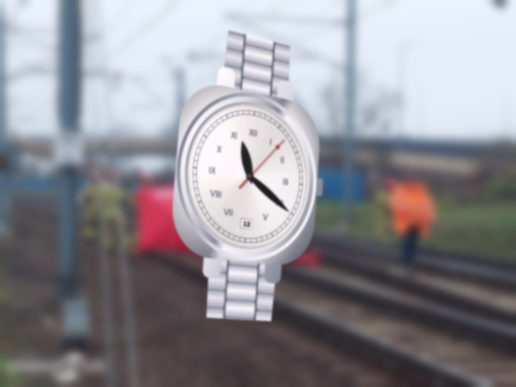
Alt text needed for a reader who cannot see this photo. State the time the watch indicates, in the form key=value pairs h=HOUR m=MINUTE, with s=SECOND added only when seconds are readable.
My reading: h=11 m=20 s=7
